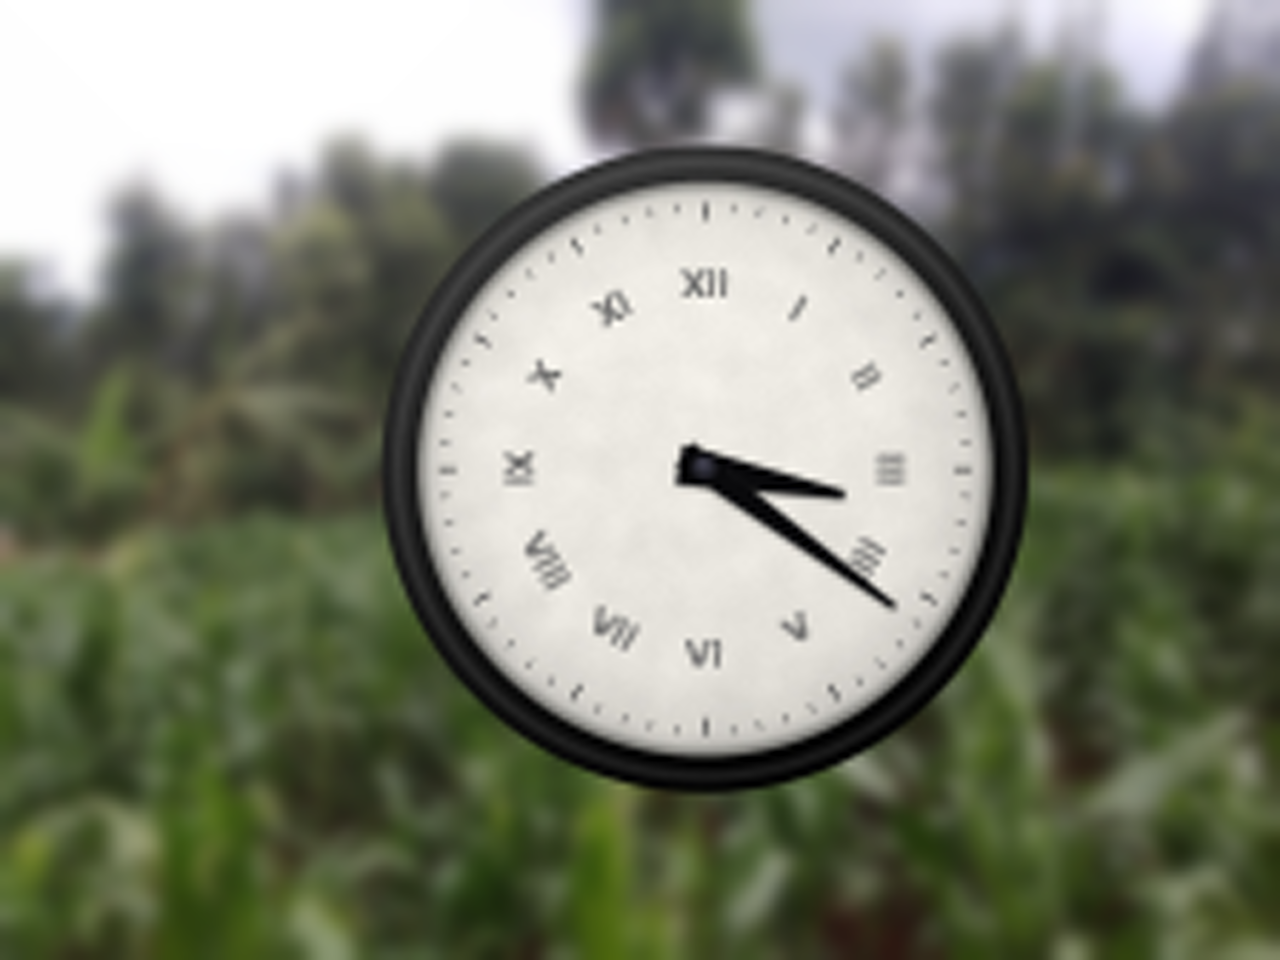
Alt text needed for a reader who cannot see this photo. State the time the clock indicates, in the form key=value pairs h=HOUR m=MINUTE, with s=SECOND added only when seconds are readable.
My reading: h=3 m=21
